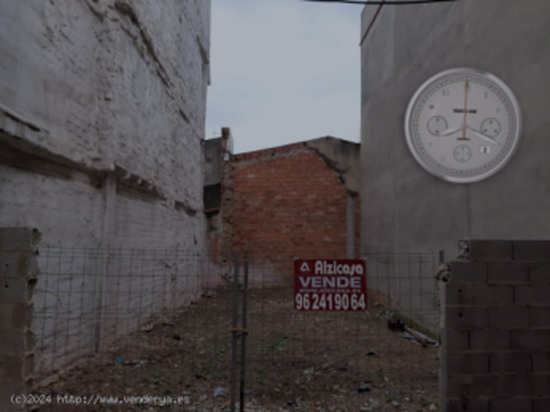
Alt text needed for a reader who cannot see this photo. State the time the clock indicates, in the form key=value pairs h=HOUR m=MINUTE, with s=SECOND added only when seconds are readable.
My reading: h=8 m=19
